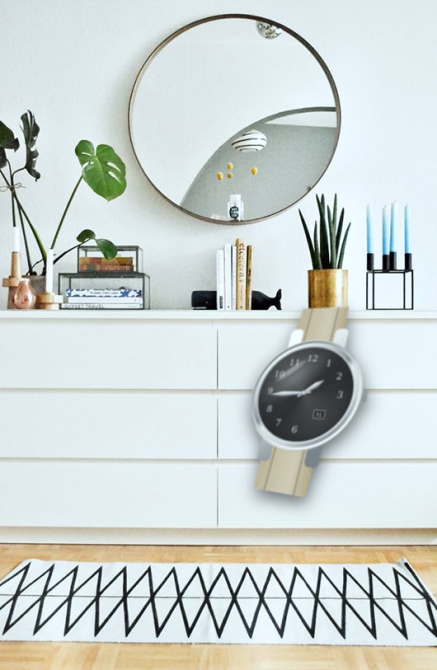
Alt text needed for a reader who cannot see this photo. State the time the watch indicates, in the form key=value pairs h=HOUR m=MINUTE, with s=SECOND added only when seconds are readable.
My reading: h=1 m=44
